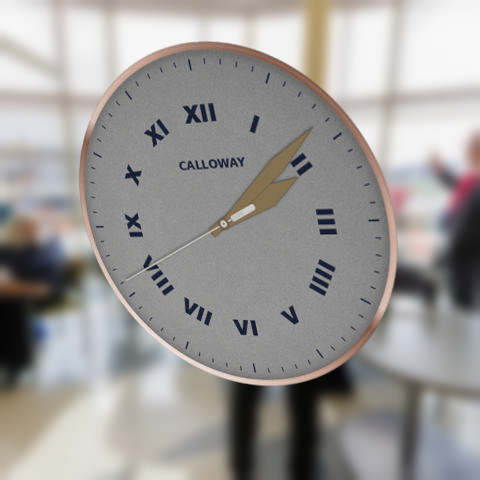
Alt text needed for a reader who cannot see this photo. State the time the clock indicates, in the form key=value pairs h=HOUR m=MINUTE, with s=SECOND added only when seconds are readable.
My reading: h=2 m=8 s=41
